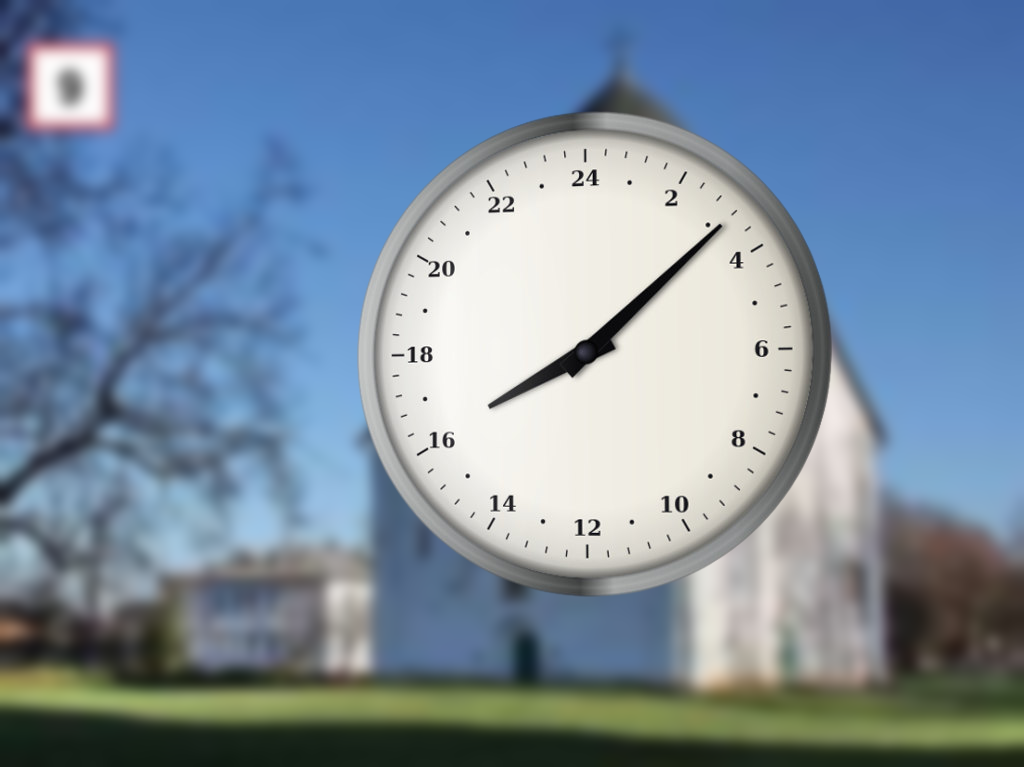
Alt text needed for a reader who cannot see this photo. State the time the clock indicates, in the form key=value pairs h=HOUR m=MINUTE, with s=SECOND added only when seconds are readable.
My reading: h=16 m=8
